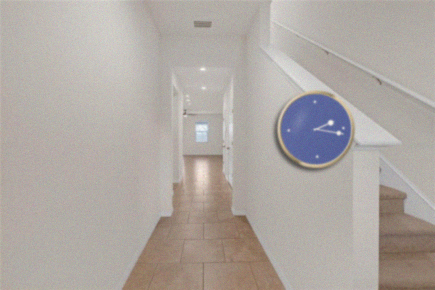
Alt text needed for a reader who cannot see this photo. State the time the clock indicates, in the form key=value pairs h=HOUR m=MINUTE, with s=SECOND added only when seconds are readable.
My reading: h=2 m=17
